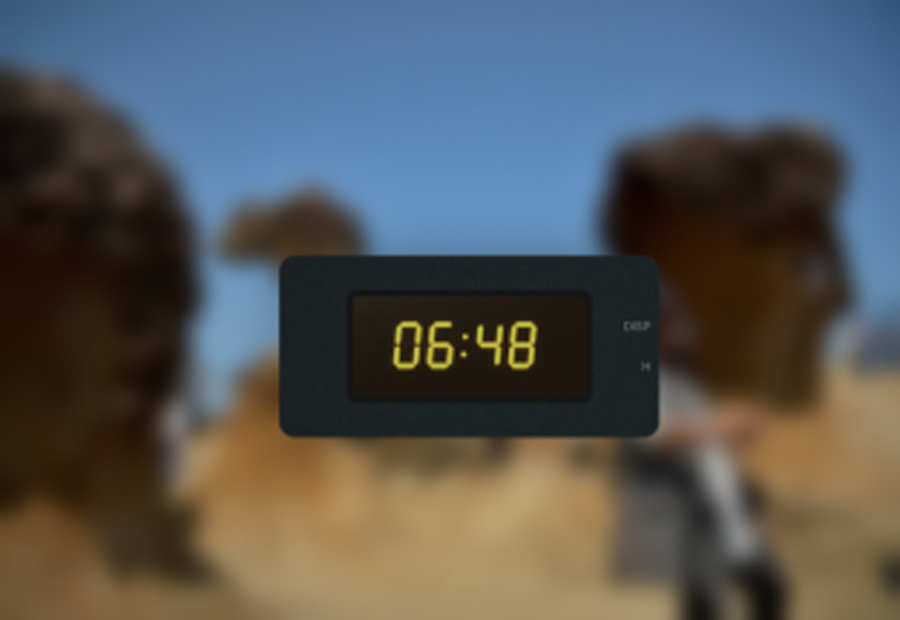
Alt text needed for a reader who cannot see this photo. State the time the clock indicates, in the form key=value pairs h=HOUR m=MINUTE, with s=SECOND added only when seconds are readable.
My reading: h=6 m=48
